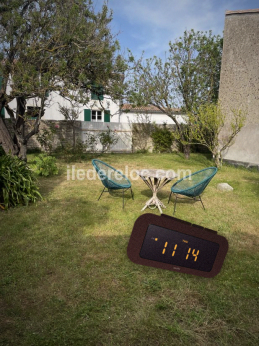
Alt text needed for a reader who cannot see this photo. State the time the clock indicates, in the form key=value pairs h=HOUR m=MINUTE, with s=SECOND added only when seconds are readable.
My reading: h=11 m=14
